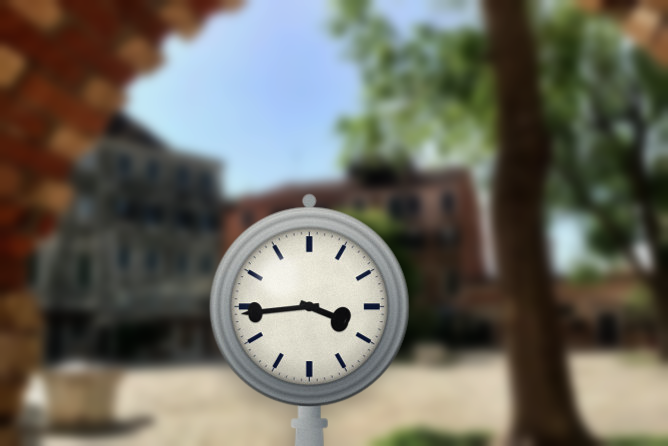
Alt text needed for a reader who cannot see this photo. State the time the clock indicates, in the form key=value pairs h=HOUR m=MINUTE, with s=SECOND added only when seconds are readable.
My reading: h=3 m=44
